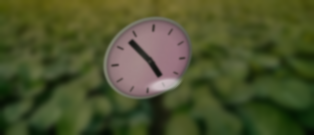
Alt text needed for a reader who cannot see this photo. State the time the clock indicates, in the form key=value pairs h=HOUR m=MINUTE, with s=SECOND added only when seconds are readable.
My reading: h=4 m=53
